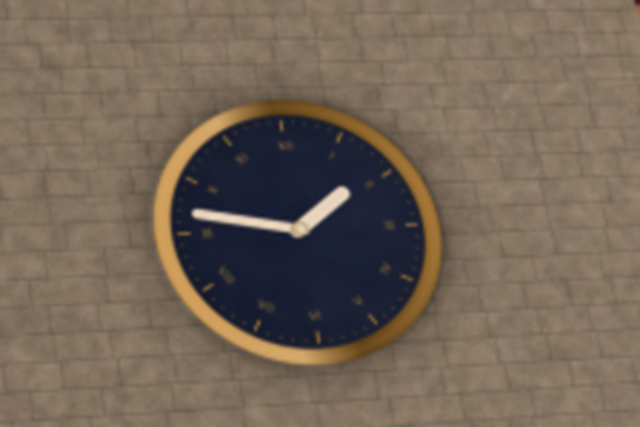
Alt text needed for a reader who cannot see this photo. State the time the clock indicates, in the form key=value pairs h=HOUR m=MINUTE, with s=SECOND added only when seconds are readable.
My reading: h=1 m=47
